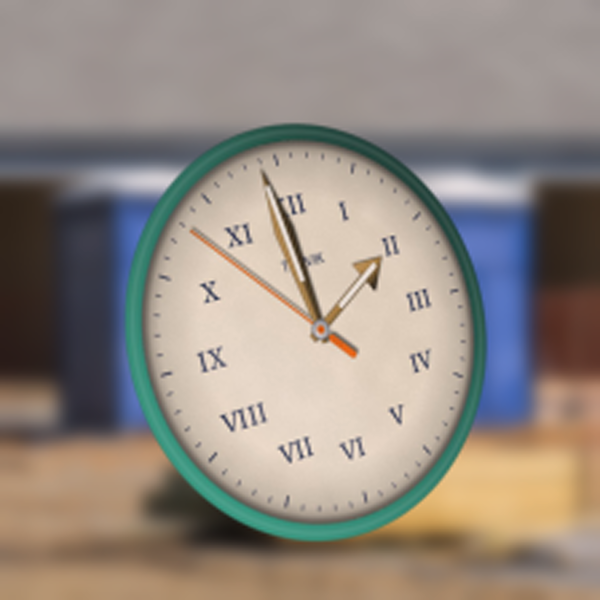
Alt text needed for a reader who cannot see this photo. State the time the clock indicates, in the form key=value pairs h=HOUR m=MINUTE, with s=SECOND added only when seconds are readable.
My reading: h=1 m=58 s=53
